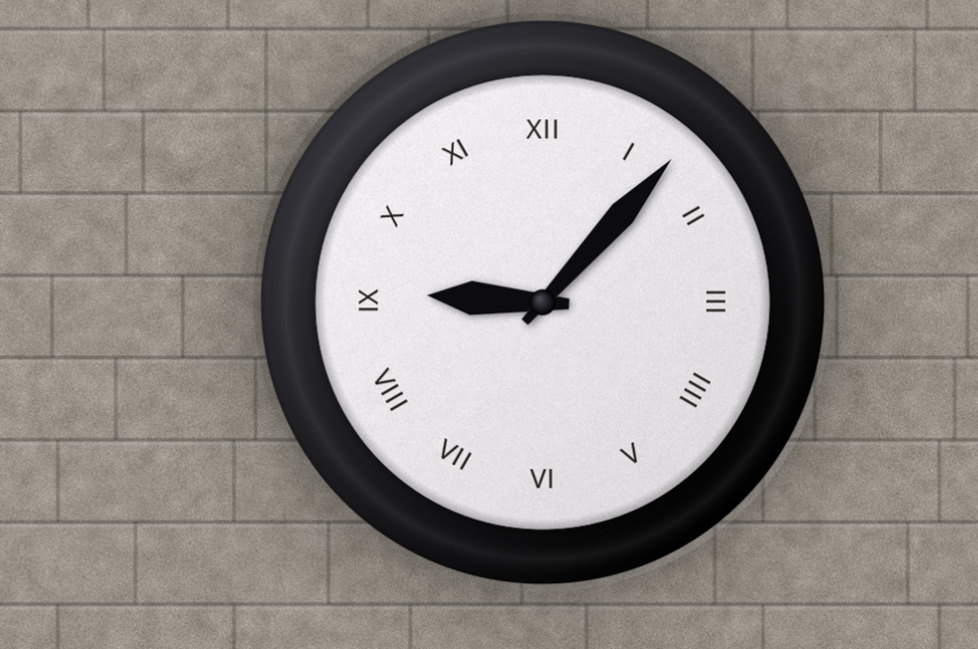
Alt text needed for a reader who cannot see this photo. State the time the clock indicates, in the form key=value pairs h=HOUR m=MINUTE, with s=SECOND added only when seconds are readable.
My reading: h=9 m=7
